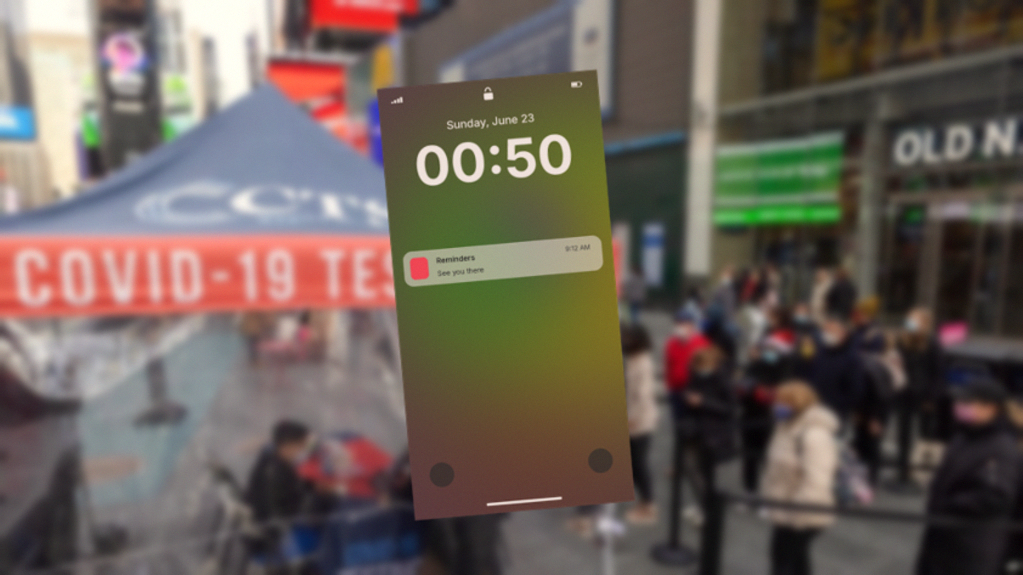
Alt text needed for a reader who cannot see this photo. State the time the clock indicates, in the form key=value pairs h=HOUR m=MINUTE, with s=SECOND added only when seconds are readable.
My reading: h=0 m=50
